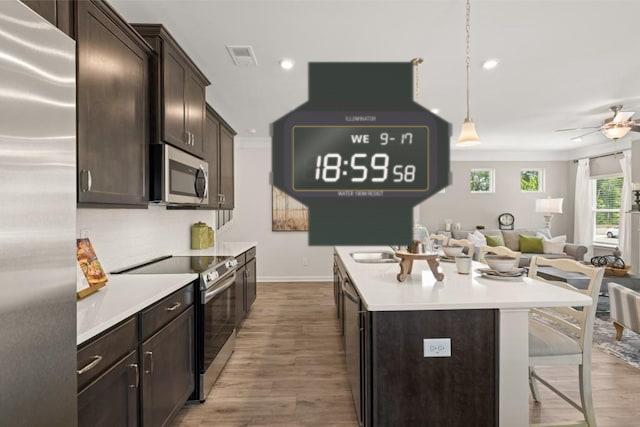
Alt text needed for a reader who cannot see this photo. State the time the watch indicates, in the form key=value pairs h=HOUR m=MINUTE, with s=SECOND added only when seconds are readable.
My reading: h=18 m=59 s=58
